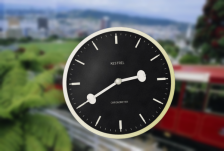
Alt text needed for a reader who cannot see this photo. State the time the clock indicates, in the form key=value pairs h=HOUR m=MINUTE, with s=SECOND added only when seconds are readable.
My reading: h=2 m=40
